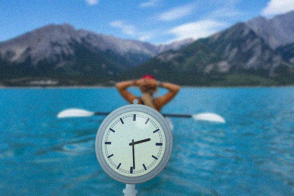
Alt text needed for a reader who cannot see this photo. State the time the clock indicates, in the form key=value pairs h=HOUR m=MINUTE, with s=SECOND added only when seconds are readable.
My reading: h=2 m=29
